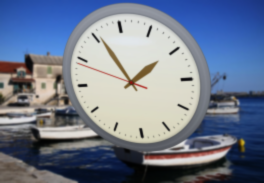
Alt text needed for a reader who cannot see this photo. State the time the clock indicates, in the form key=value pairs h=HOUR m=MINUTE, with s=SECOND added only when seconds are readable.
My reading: h=1 m=55 s=49
